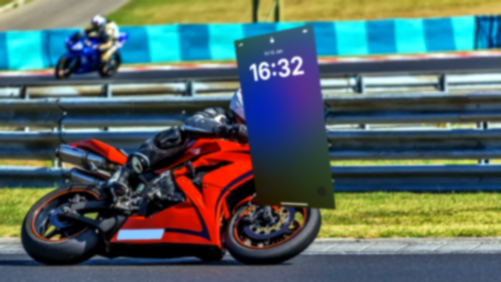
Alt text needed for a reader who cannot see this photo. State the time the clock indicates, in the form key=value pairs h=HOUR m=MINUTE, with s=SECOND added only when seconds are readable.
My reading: h=16 m=32
